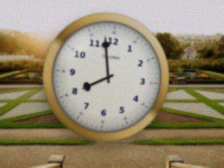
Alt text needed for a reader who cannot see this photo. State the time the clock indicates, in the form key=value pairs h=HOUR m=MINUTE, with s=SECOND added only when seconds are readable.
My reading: h=7 m=58
